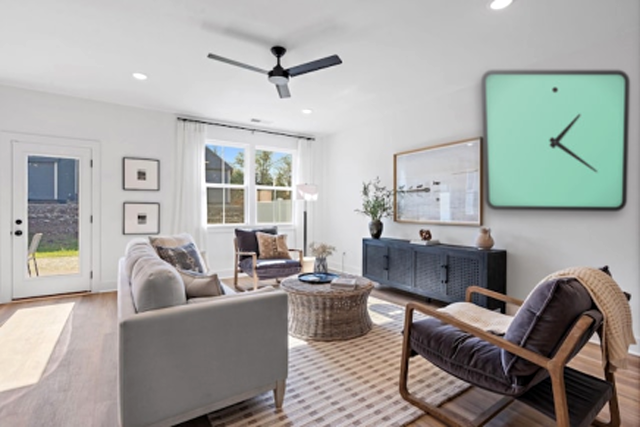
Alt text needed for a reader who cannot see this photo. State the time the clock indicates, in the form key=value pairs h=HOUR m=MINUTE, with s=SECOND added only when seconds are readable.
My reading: h=1 m=21
